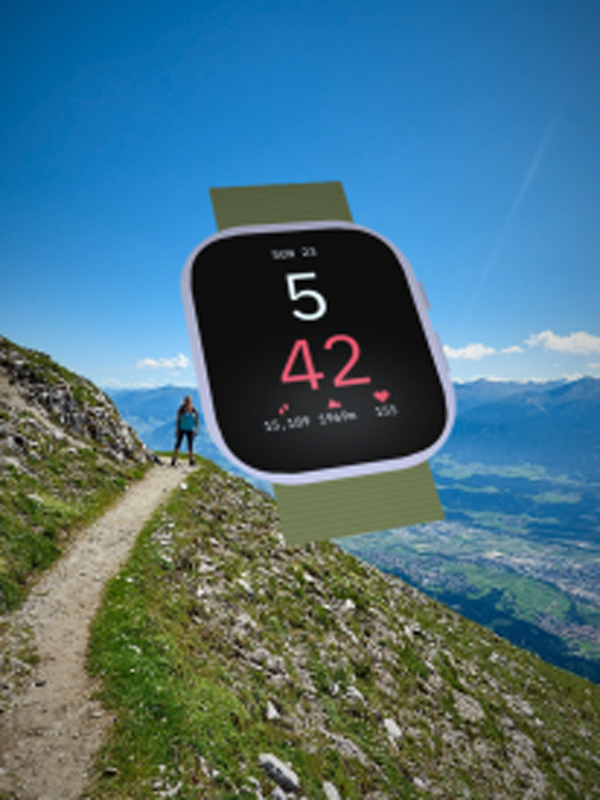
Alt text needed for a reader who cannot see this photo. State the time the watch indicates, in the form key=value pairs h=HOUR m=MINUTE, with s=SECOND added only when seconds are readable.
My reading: h=5 m=42
